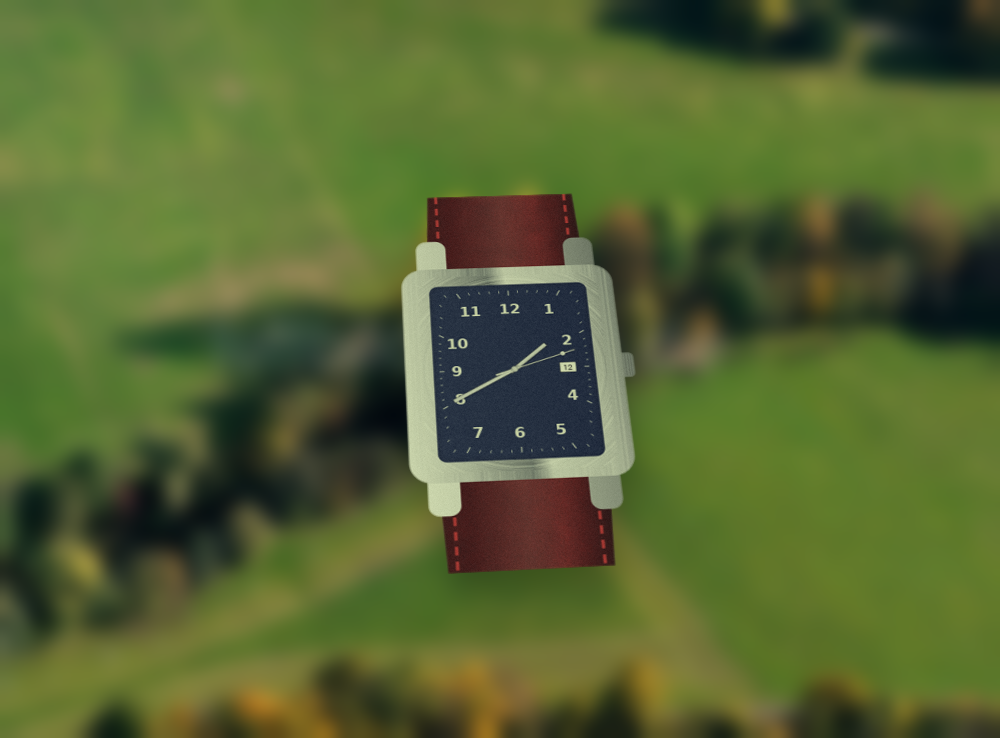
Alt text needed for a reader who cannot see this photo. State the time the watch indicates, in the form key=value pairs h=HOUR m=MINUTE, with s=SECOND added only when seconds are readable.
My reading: h=1 m=40 s=12
